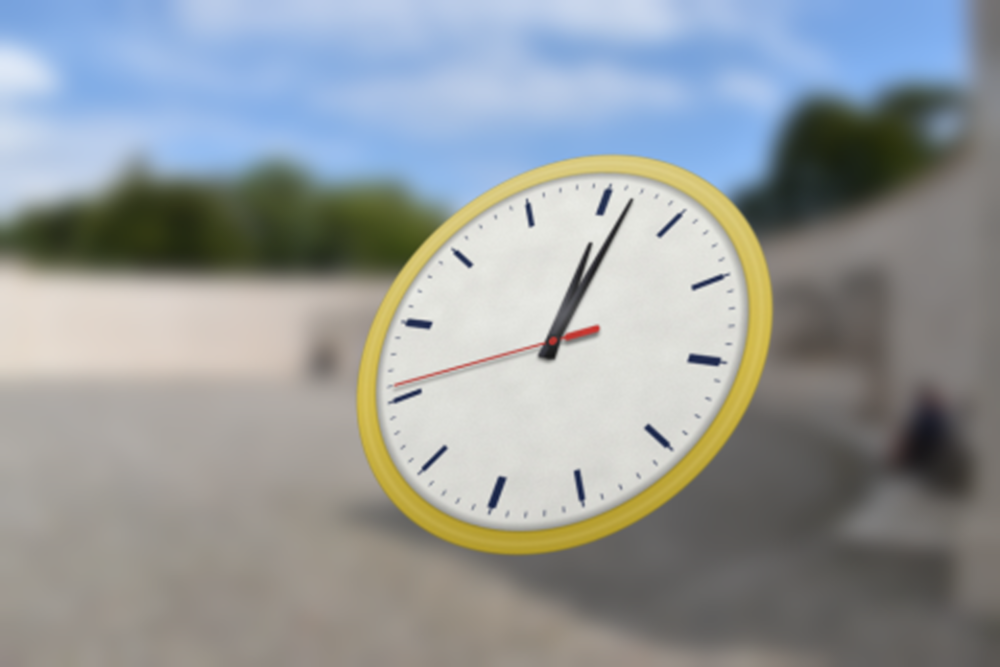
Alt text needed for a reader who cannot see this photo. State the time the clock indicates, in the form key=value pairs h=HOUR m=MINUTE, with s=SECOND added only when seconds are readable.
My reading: h=12 m=1 s=41
